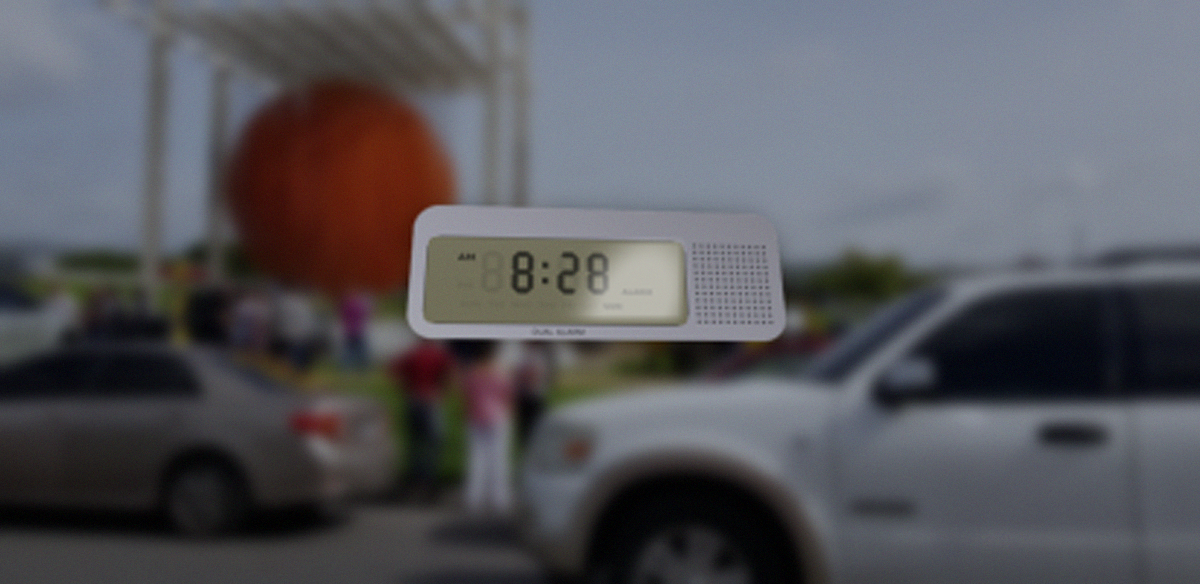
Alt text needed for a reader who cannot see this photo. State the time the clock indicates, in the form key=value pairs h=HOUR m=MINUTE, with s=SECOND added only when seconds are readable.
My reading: h=8 m=28
